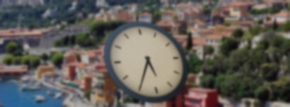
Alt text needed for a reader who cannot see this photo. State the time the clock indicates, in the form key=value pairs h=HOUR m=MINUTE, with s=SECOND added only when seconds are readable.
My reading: h=5 m=35
